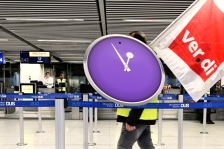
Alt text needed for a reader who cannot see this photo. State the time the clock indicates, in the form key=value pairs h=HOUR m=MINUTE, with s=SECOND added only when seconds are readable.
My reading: h=12 m=57
